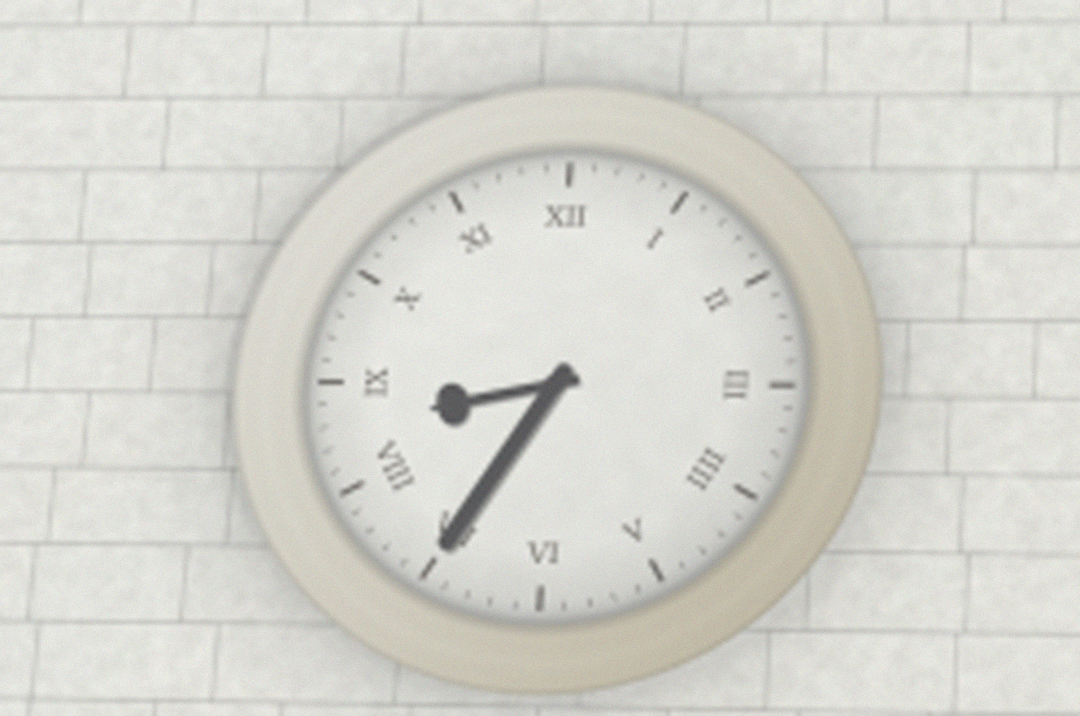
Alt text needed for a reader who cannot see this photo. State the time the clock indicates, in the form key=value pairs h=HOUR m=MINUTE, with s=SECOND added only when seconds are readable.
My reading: h=8 m=35
